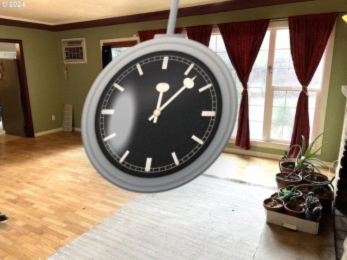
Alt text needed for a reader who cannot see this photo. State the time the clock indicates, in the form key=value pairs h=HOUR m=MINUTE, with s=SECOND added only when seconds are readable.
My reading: h=12 m=7
